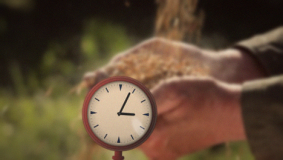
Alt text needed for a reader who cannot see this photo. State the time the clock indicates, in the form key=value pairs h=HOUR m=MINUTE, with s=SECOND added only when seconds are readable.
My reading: h=3 m=4
